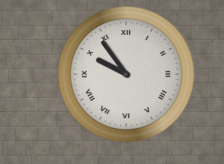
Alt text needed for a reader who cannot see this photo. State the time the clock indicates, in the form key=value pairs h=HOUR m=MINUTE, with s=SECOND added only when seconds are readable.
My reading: h=9 m=54
